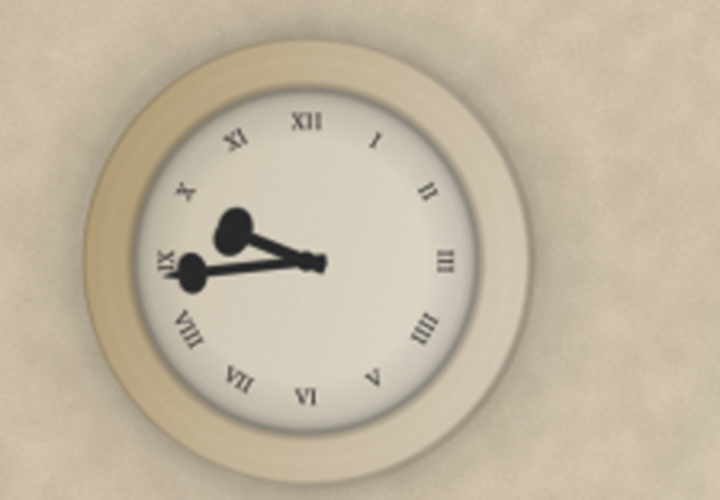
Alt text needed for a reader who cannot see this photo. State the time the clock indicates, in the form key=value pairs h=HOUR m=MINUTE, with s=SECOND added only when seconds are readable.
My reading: h=9 m=44
